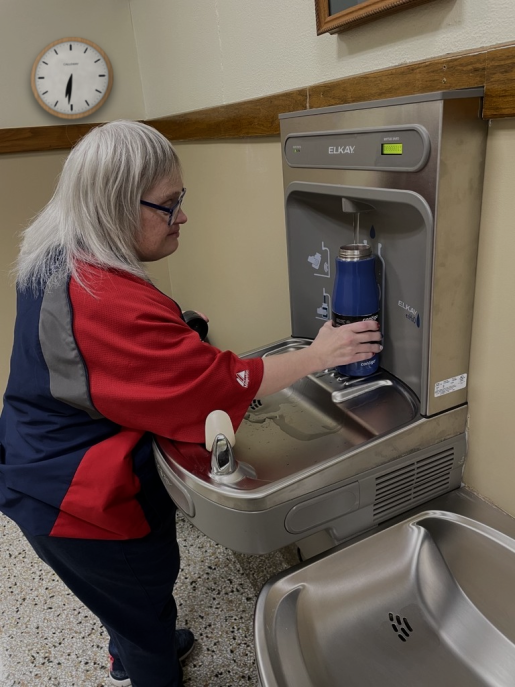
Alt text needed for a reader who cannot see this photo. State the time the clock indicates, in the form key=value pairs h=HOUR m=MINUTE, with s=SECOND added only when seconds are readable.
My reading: h=6 m=31
